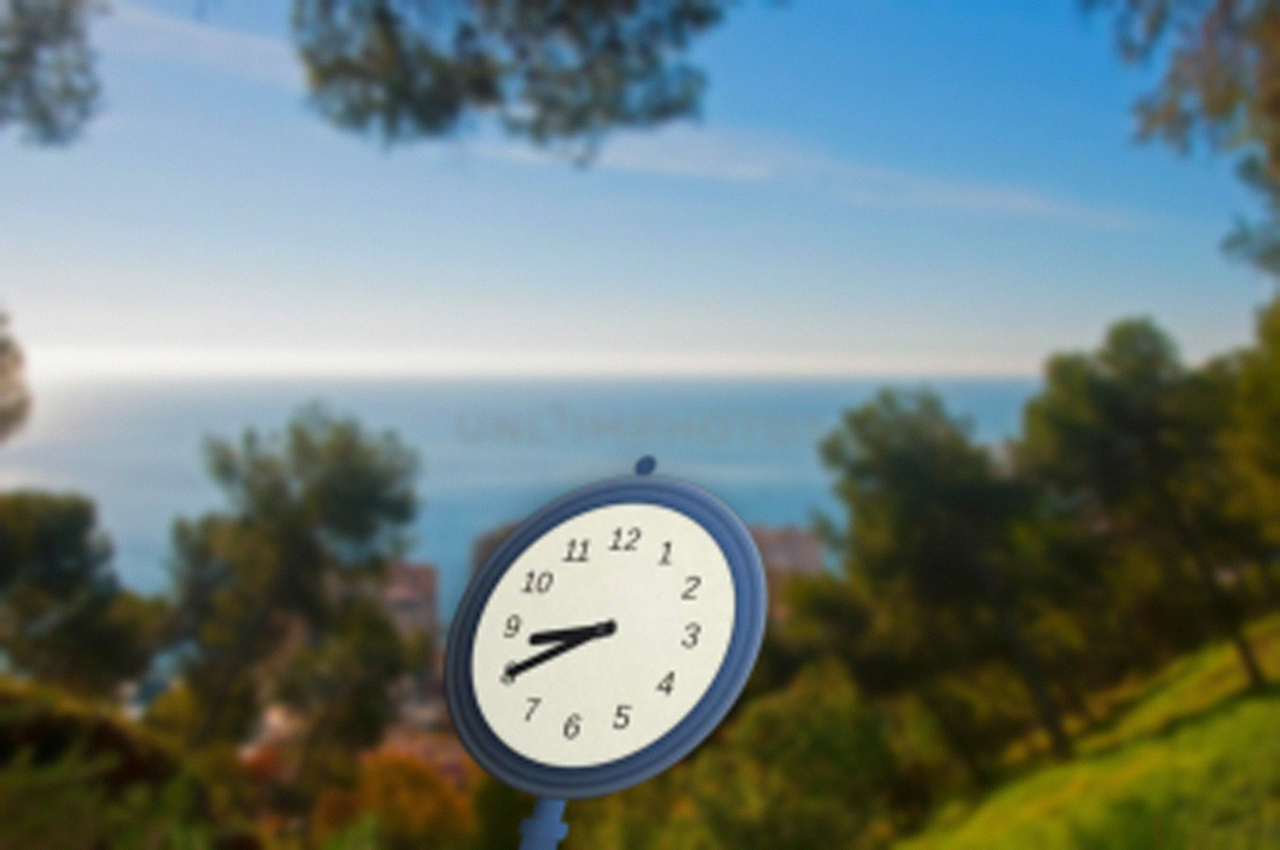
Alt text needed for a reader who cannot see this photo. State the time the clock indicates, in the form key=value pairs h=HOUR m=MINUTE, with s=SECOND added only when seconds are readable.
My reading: h=8 m=40
